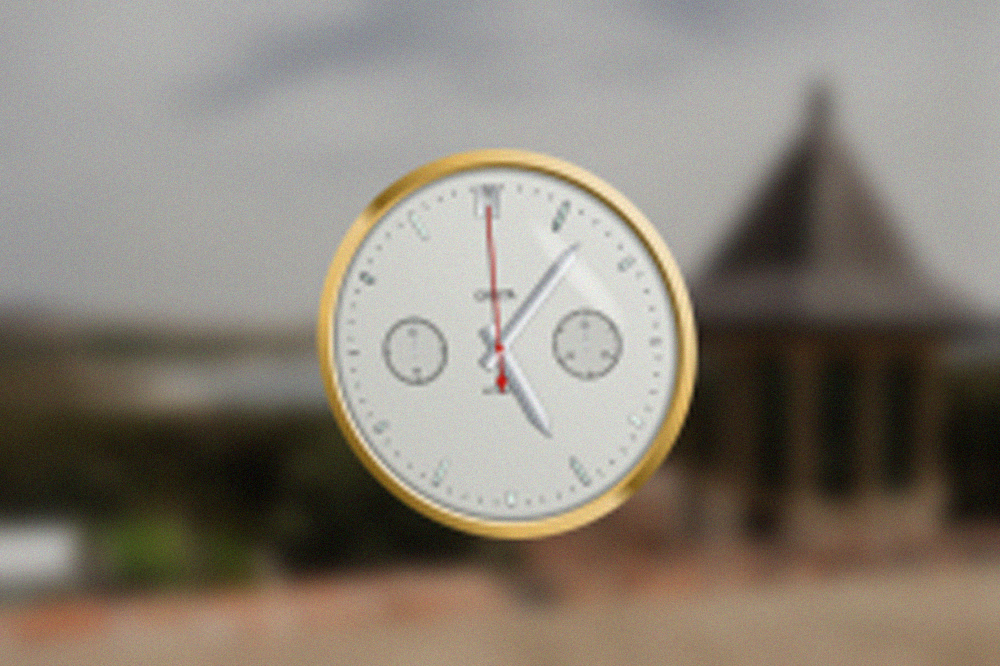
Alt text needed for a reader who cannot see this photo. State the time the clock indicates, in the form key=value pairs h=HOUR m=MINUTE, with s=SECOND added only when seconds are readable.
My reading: h=5 m=7
